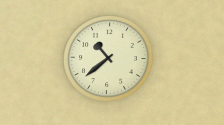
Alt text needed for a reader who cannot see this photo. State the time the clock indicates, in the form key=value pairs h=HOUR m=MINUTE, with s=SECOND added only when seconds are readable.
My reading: h=10 m=38
